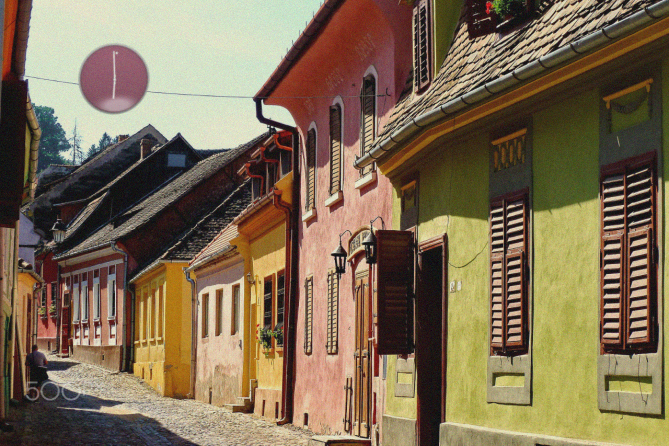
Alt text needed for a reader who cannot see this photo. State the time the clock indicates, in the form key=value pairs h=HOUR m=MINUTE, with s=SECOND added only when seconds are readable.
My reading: h=5 m=59
